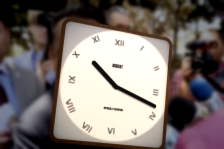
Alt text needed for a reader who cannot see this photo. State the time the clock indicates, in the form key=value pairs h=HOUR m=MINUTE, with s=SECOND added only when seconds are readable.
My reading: h=10 m=18
